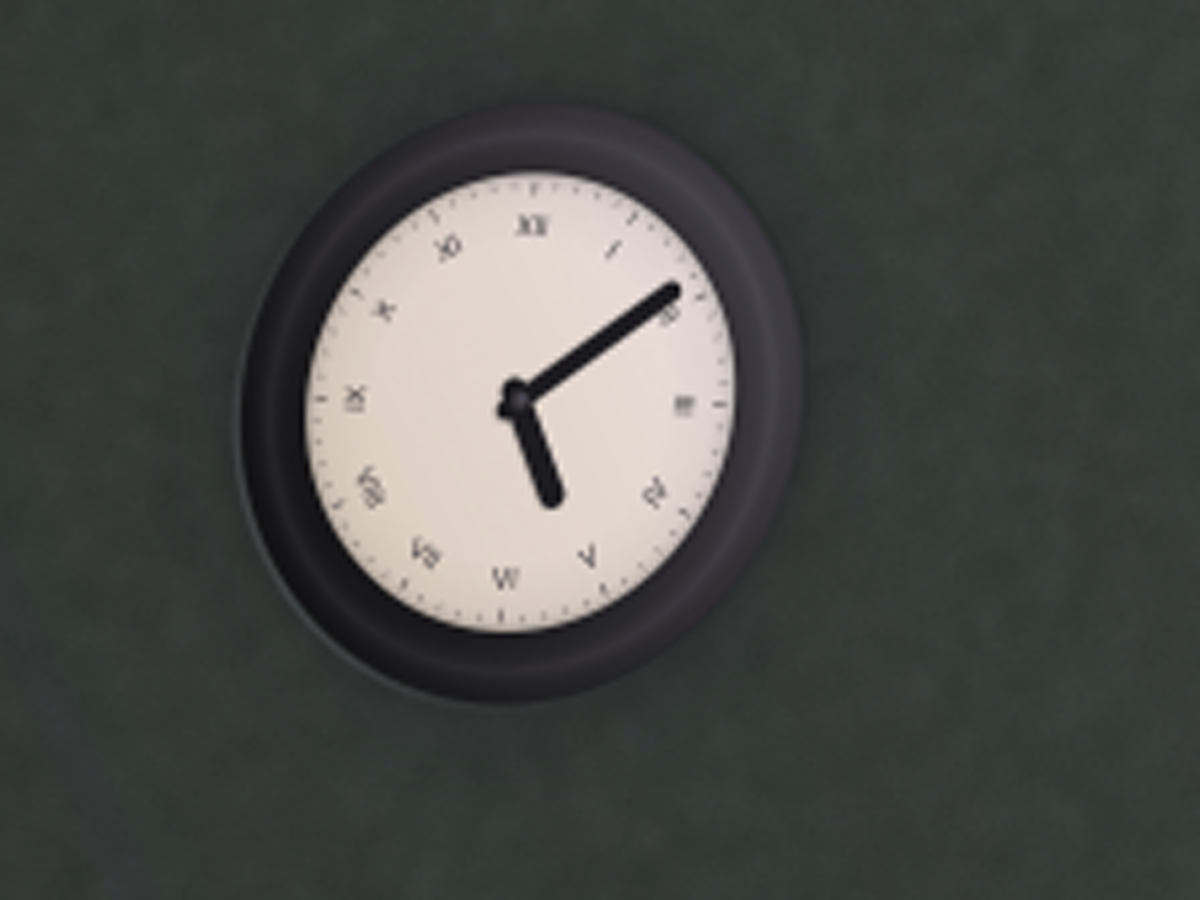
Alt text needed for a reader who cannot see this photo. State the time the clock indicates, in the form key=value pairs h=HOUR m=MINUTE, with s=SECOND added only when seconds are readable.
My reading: h=5 m=9
